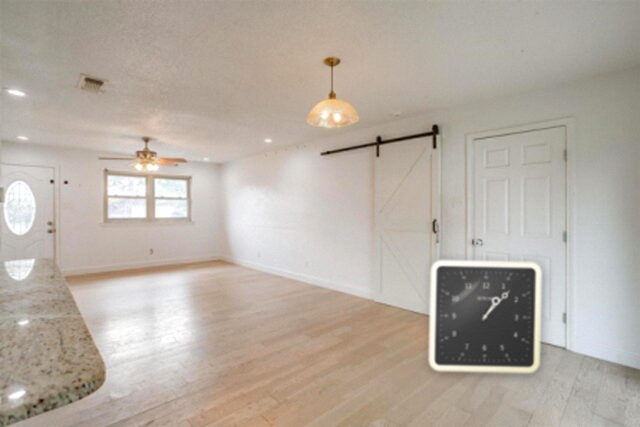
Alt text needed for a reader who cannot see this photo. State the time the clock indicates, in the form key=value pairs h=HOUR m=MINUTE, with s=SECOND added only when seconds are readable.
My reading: h=1 m=7
